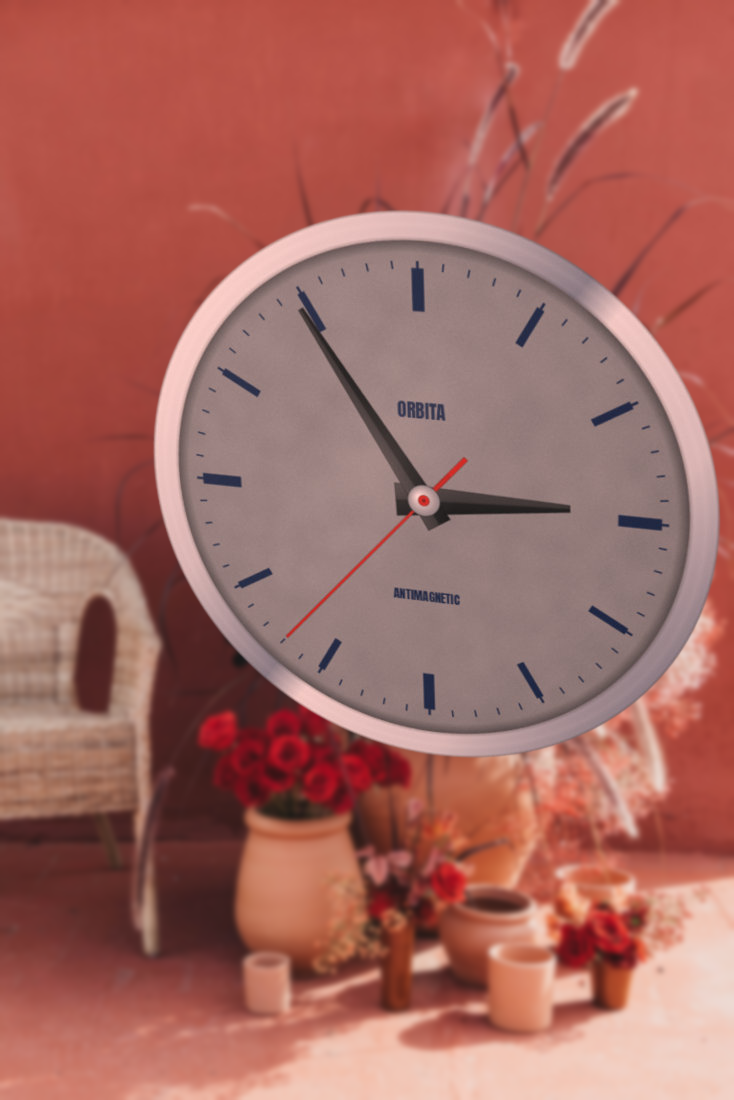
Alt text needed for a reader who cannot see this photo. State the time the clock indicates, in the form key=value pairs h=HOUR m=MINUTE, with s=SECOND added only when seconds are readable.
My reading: h=2 m=54 s=37
